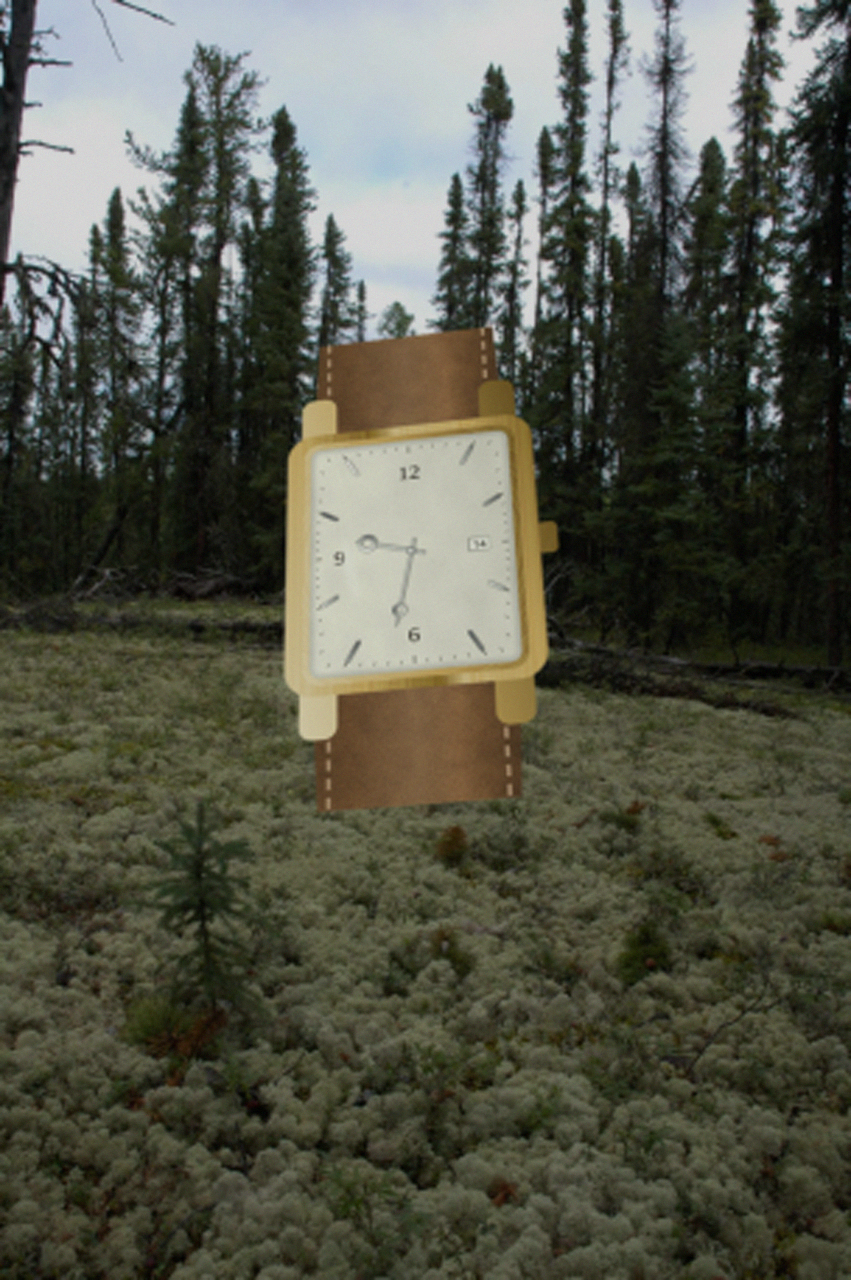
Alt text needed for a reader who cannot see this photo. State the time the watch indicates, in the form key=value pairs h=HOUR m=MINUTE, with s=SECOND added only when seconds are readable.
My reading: h=9 m=32
